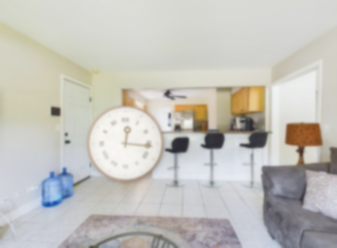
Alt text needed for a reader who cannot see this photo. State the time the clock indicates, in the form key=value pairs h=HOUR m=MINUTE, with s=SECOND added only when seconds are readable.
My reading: h=12 m=16
